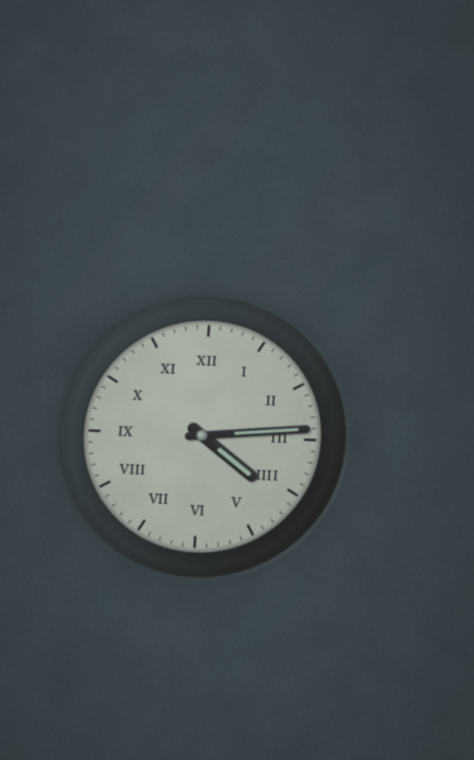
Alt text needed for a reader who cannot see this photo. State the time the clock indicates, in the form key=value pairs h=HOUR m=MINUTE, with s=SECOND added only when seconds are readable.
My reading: h=4 m=14
